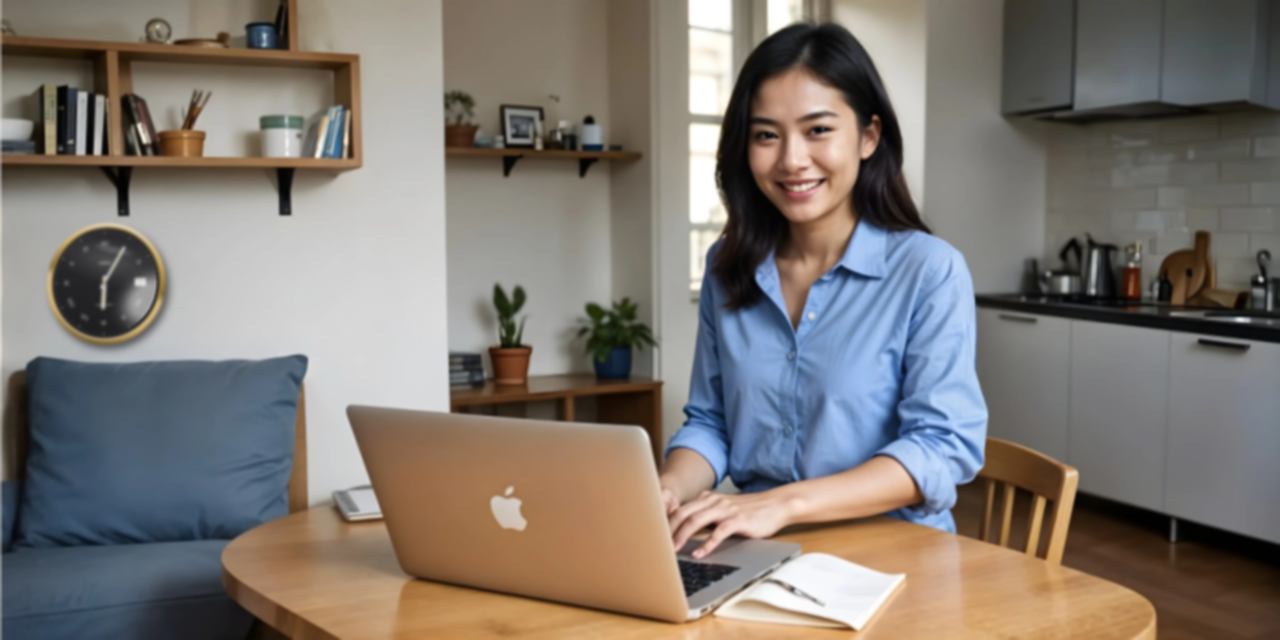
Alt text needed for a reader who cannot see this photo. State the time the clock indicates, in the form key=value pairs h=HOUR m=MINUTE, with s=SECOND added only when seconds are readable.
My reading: h=6 m=5
